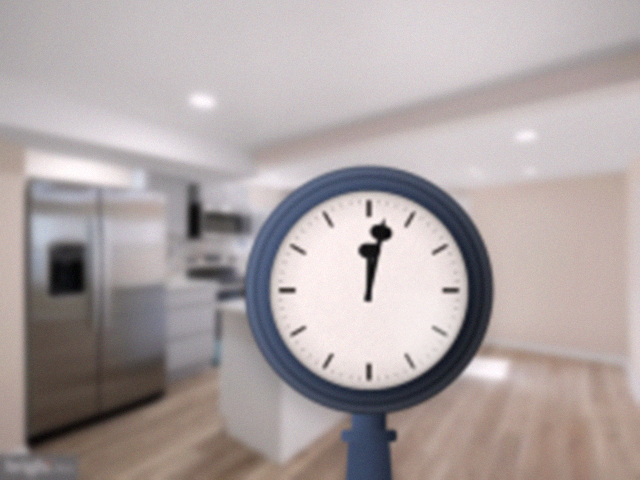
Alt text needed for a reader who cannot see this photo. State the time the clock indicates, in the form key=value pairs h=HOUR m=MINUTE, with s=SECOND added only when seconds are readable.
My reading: h=12 m=2
